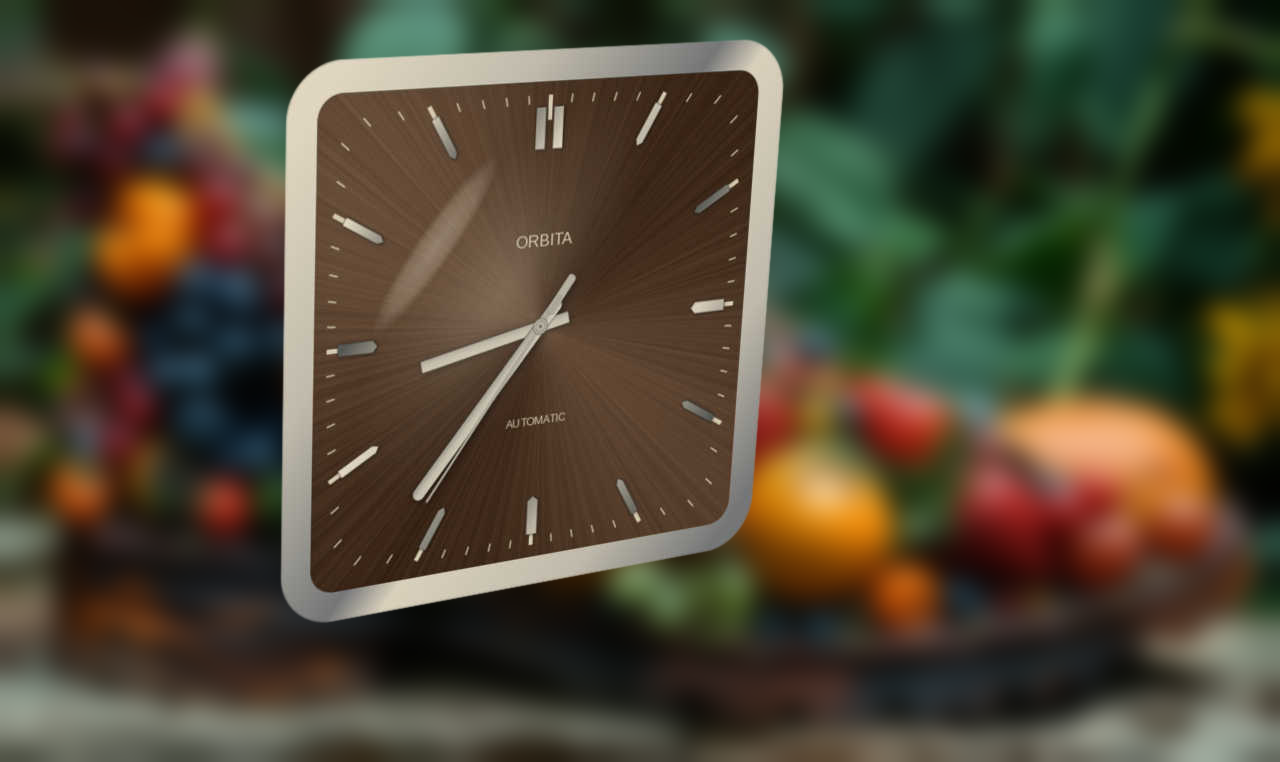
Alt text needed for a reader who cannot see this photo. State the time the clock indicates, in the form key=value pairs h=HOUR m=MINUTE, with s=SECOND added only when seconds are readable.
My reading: h=8 m=36 s=36
